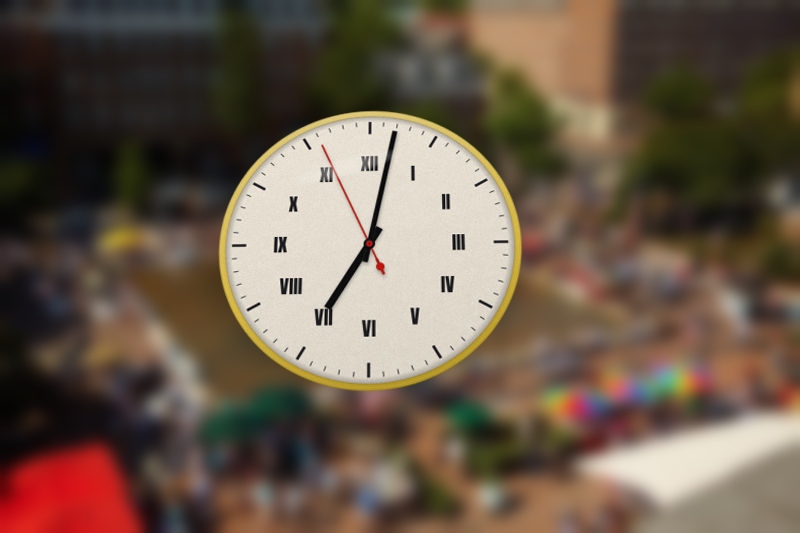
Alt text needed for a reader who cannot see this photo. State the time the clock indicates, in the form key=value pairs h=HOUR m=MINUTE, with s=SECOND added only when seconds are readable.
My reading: h=7 m=1 s=56
